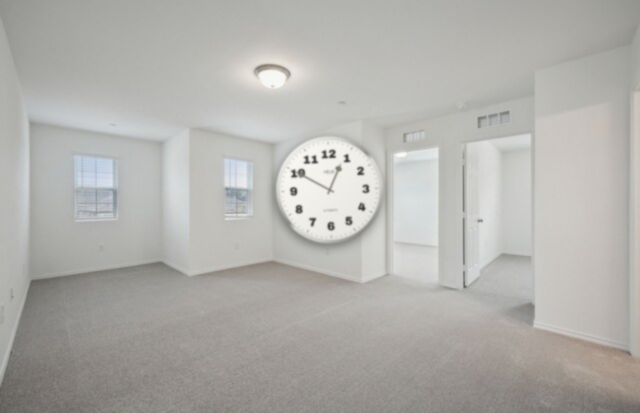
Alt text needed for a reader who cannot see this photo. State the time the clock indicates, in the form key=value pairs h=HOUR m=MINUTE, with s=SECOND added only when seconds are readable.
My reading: h=12 m=50
